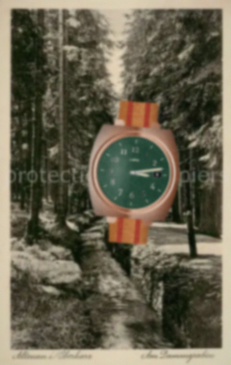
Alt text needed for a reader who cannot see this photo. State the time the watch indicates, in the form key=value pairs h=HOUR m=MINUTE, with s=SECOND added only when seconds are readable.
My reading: h=3 m=13
